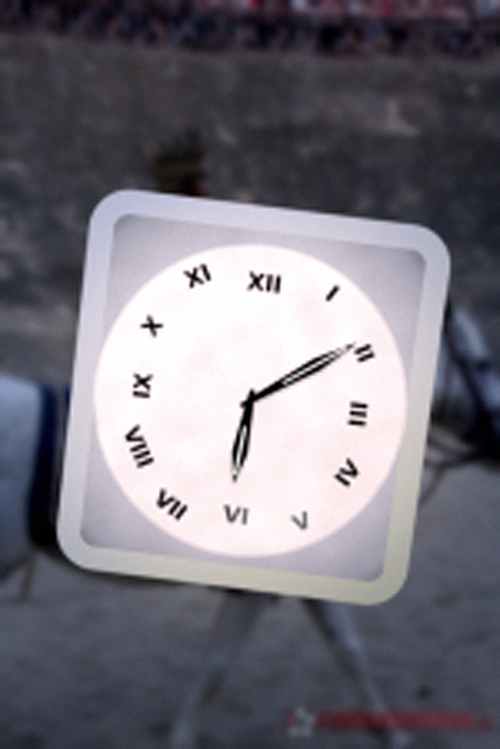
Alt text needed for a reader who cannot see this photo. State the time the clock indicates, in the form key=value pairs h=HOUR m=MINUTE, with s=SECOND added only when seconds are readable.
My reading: h=6 m=9
